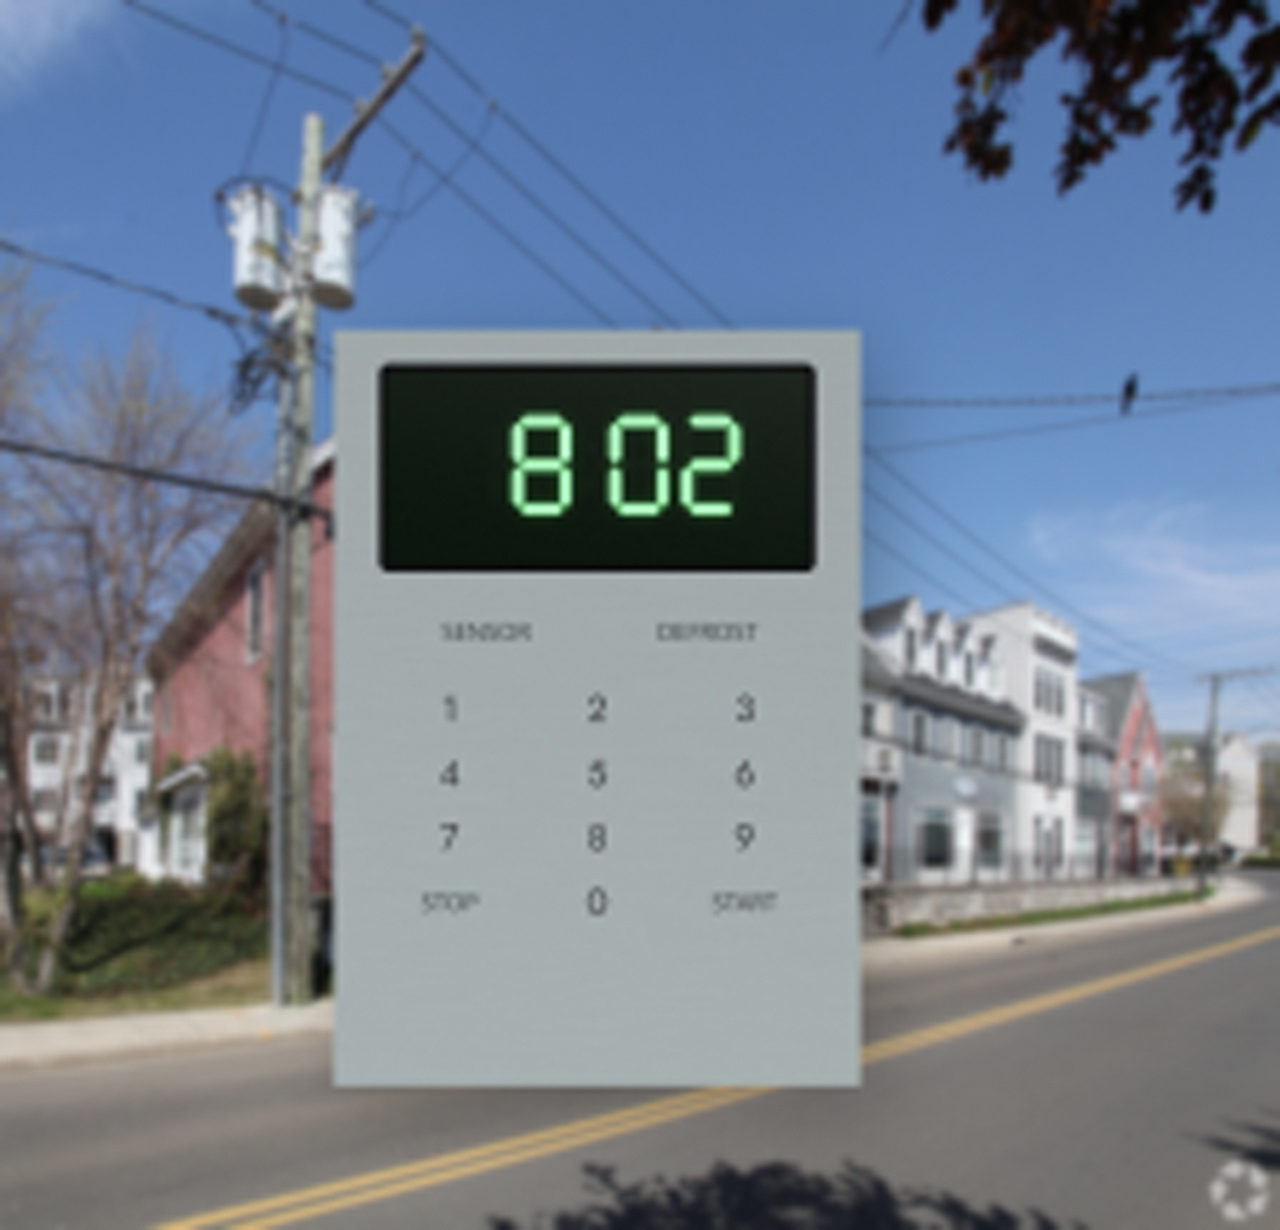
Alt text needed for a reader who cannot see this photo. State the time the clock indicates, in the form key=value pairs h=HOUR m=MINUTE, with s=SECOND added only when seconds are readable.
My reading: h=8 m=2
